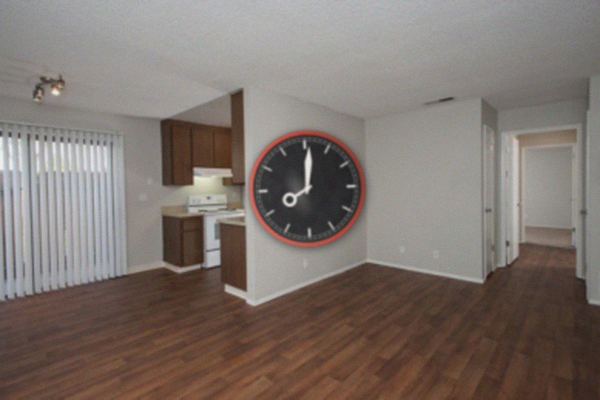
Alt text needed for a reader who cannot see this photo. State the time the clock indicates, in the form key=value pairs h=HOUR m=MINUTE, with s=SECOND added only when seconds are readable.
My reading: h=8 m=1
